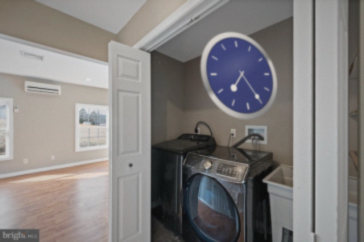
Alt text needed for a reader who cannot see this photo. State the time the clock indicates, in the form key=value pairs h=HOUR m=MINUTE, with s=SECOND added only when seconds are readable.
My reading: h=7 m=25
